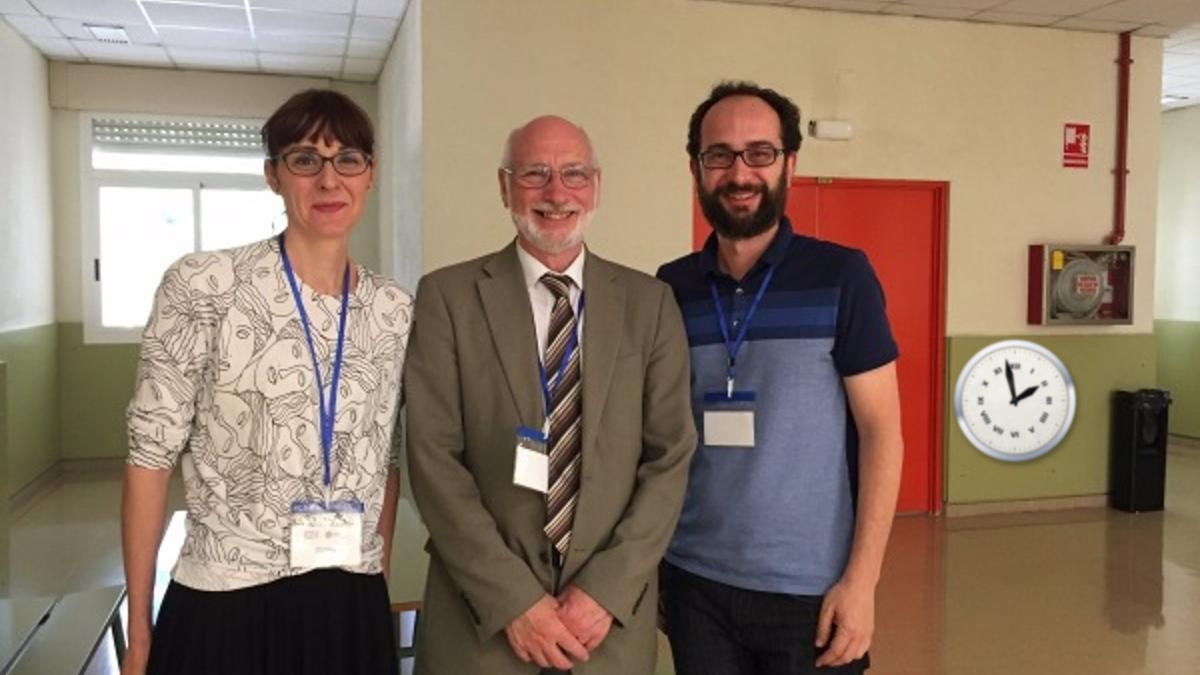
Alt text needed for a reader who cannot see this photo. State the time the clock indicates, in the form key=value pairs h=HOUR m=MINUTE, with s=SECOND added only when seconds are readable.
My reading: h=1 m=58
